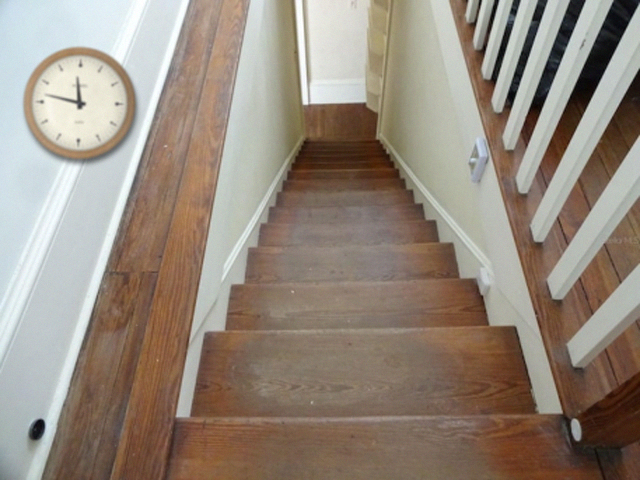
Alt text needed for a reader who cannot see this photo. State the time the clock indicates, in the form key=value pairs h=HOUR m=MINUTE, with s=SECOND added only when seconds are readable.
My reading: h=11 m=47
